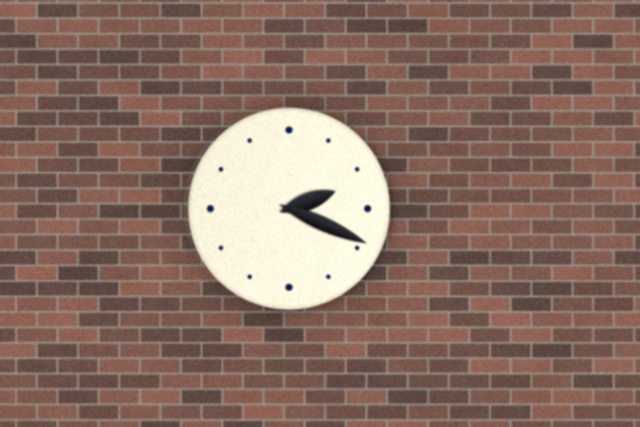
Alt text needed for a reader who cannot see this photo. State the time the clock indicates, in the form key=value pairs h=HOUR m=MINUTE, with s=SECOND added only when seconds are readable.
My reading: h=2 m=19
